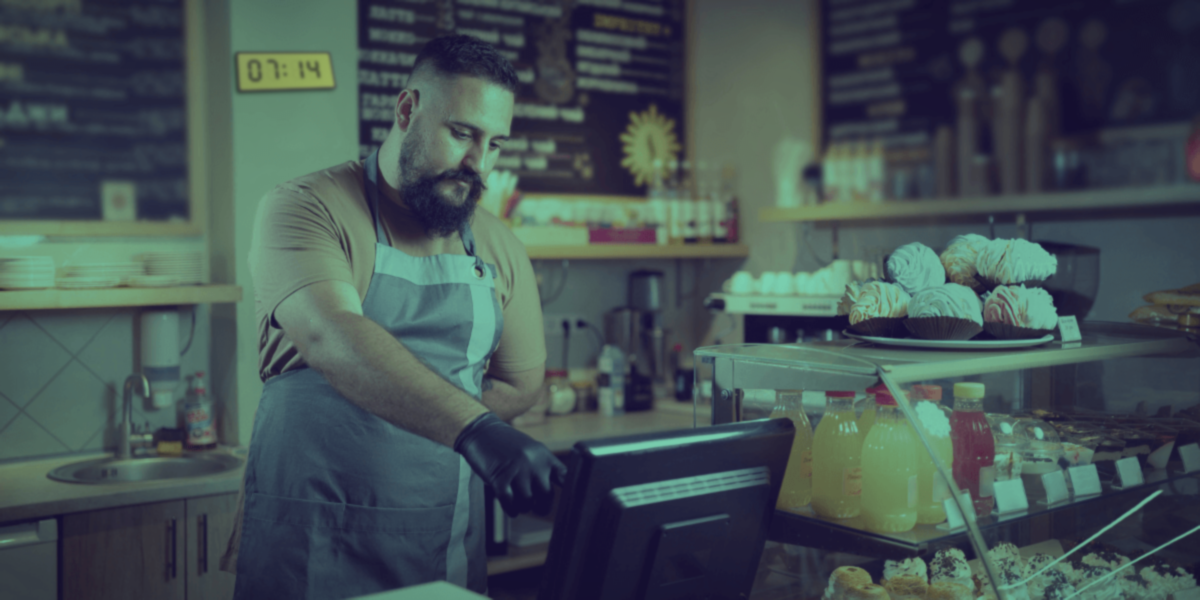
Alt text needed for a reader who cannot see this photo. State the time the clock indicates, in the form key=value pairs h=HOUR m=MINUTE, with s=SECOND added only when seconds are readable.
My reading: h=7 m=14
